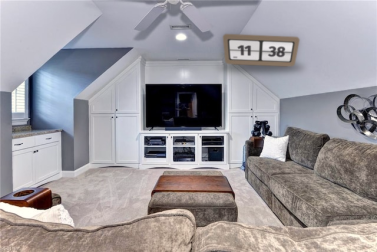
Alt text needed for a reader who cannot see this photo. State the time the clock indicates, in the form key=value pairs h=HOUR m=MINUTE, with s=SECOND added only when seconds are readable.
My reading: h=11 m=38
